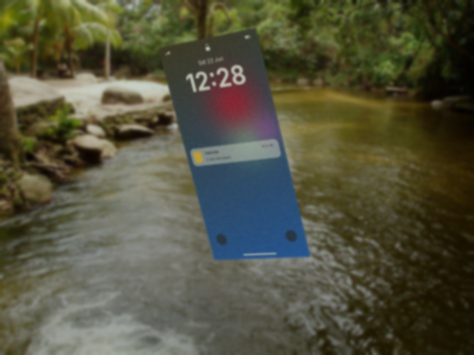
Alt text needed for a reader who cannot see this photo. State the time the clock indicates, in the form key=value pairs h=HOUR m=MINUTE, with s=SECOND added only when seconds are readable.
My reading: h=12 m=28
